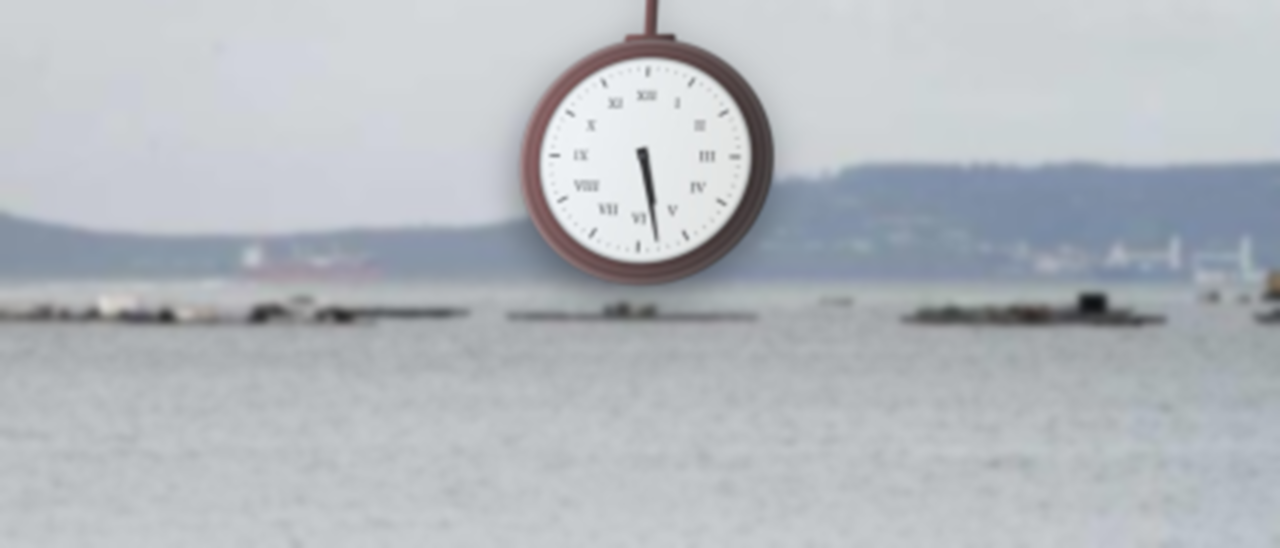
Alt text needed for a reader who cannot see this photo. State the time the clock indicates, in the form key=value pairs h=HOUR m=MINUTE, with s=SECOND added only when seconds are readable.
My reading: h=5 m=28
